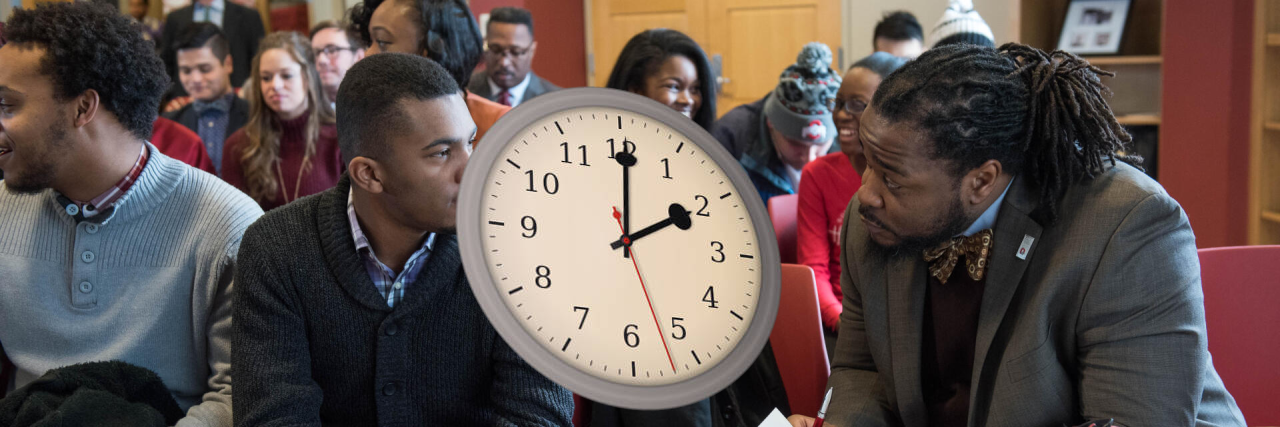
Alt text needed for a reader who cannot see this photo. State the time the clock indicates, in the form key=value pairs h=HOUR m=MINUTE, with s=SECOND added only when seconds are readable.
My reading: h=2 m=0 s=27
